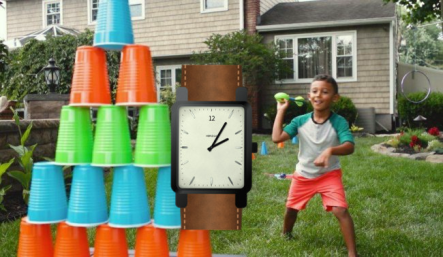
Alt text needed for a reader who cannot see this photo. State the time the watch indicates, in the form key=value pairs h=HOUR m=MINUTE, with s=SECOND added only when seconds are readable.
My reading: h=2 m=5
